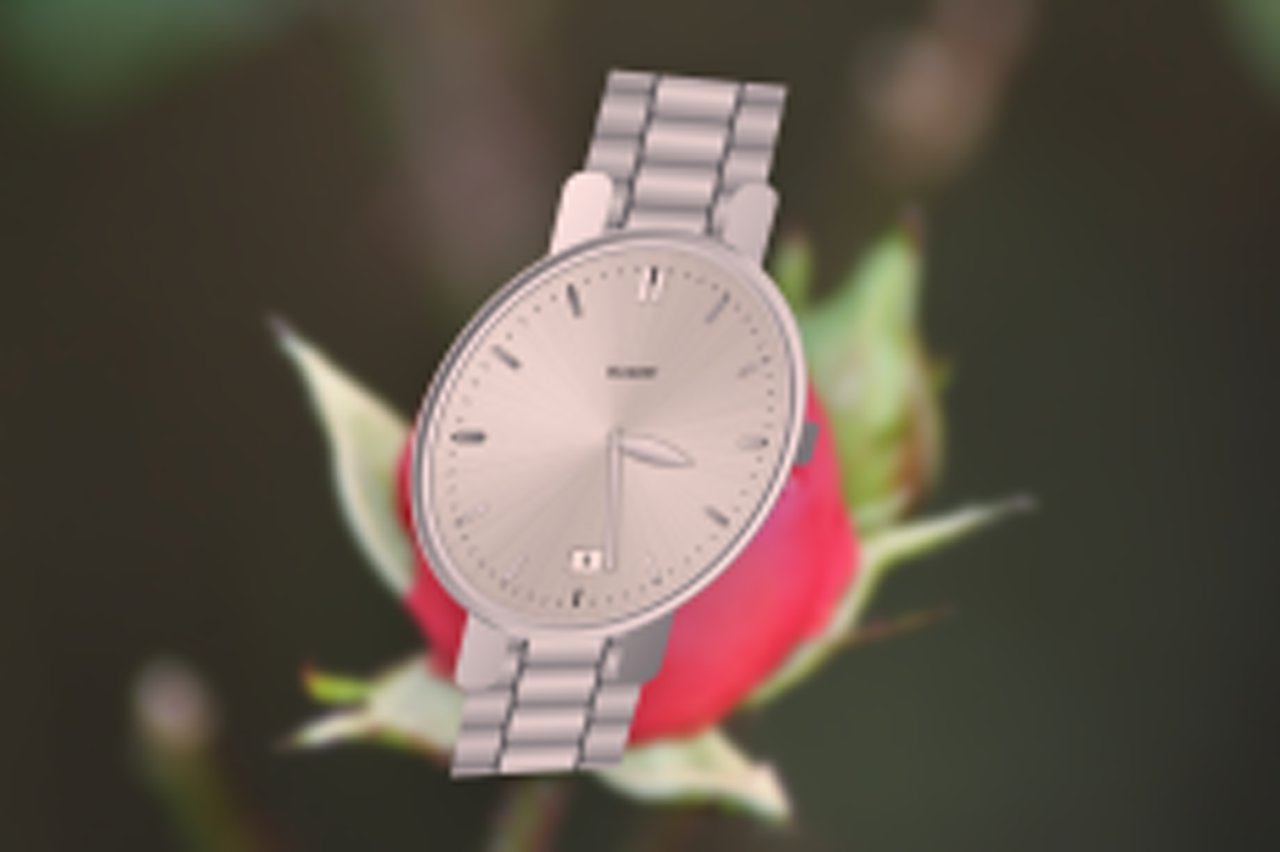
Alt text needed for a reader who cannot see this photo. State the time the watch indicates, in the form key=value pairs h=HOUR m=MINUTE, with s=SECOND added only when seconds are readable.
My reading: h=3 m=28
